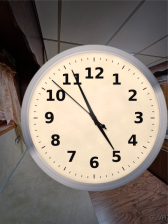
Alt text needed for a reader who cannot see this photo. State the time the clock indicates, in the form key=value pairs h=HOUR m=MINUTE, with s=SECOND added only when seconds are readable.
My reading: h=4 m=55 s=52
